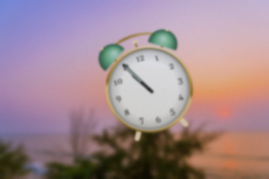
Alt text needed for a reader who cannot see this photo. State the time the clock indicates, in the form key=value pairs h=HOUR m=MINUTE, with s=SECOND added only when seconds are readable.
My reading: h=10 m=55
